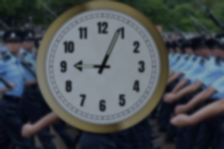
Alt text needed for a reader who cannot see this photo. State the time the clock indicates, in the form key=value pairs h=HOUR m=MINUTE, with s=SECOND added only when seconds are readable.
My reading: h=9 m=4
